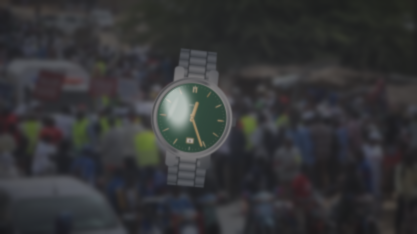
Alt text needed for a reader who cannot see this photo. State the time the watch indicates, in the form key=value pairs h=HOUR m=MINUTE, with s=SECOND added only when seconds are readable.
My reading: h=12 m=26
